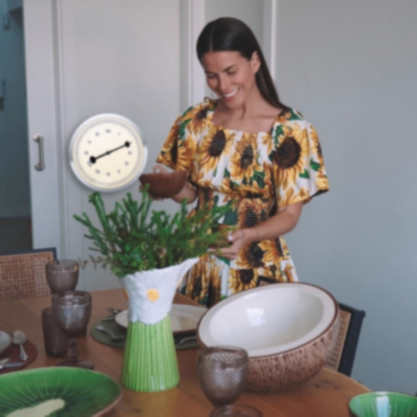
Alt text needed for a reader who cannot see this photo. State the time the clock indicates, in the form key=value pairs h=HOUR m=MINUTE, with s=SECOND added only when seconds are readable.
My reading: h=8 m=11
